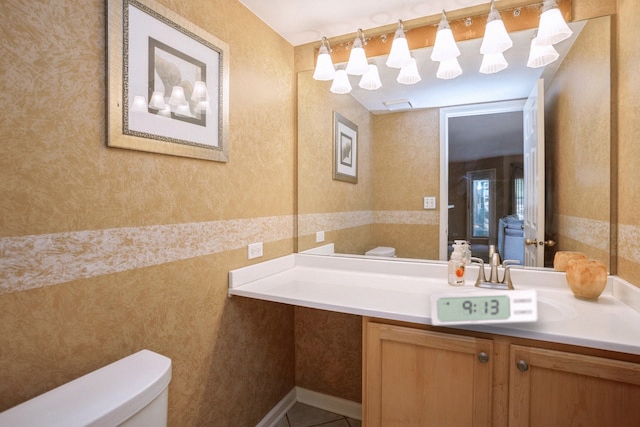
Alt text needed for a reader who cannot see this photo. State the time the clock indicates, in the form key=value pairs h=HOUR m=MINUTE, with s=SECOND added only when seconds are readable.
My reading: h=9 m=13
